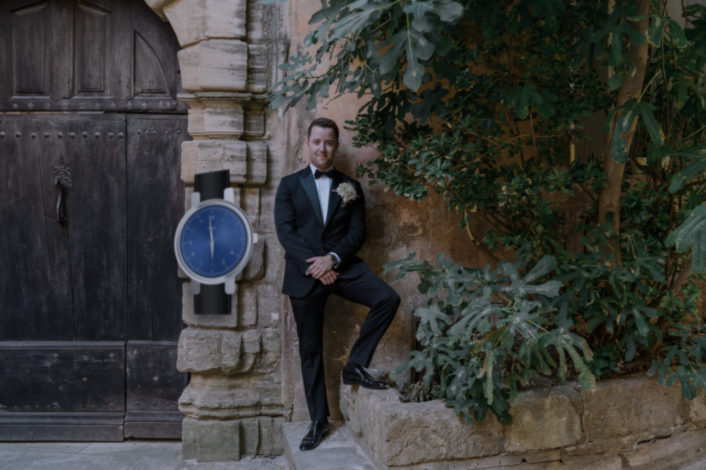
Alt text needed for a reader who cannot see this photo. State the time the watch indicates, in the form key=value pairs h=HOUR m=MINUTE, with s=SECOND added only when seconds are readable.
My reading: h=5 m=59
